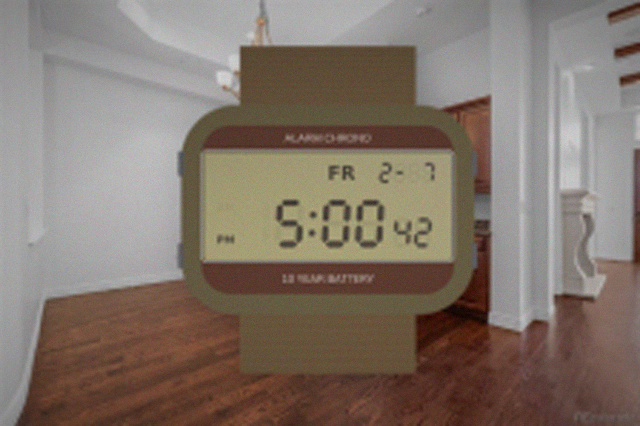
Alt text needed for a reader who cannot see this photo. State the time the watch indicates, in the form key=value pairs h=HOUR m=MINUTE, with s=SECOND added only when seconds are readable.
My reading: h=5 m=0 s=42
